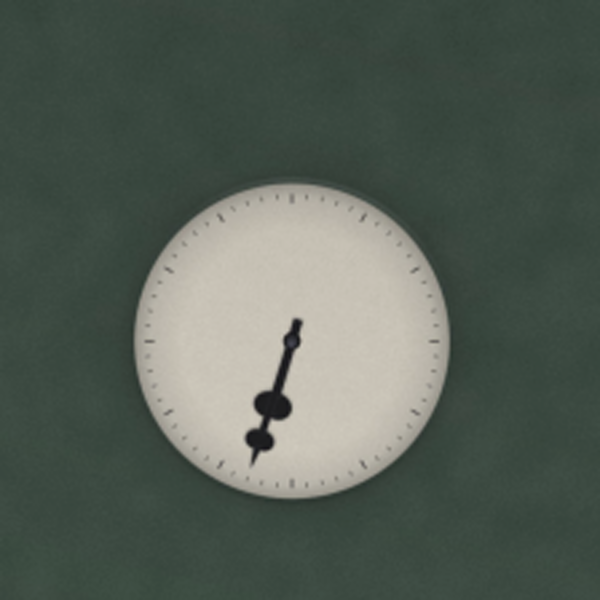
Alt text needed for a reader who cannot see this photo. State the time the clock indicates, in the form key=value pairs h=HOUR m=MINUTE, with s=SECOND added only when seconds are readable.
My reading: h=6 m=33
